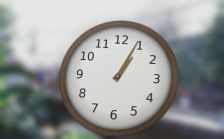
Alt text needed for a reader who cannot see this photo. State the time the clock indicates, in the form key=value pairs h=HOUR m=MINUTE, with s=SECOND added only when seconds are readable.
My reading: h=1 m=4
